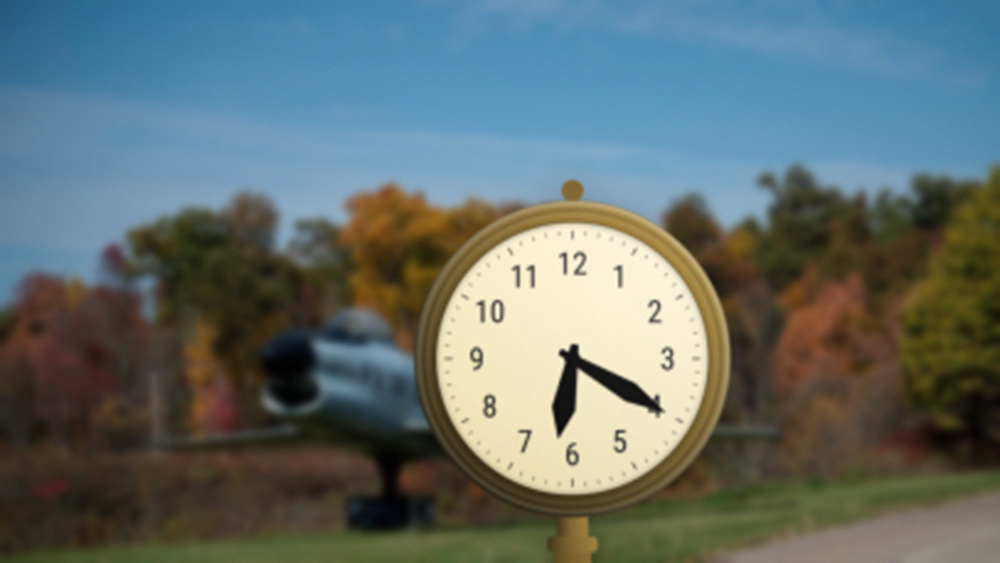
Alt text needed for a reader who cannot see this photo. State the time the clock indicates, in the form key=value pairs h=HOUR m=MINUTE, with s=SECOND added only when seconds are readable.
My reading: h=6 m=20
